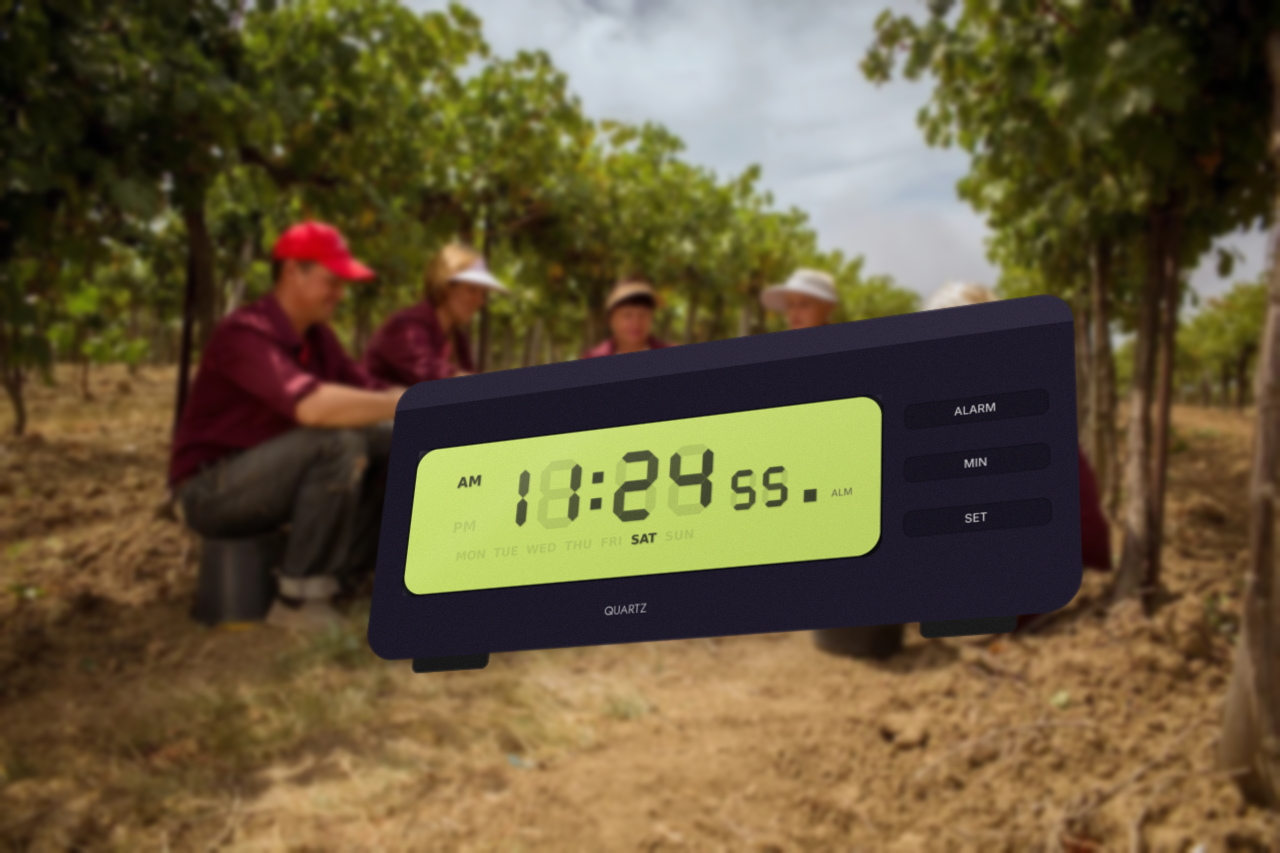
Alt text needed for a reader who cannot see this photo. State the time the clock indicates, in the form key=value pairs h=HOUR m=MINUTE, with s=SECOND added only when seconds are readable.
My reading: h=11 m=24 s=55
